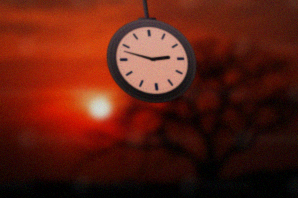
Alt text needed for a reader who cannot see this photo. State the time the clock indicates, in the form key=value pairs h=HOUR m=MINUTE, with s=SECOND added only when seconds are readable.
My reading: h=2 m=48
